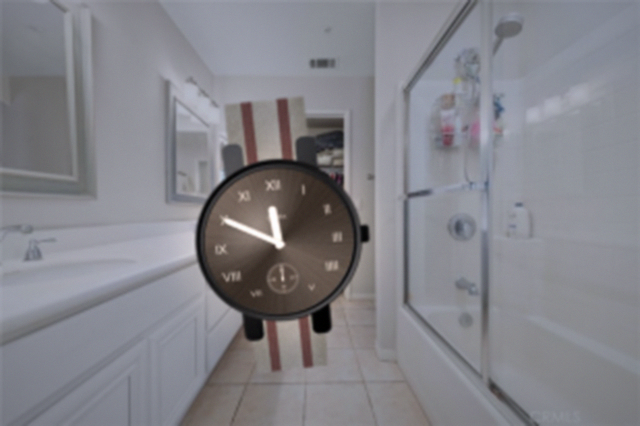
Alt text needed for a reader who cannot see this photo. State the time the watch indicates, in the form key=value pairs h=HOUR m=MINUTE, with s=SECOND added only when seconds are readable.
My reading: h=11 m=50
